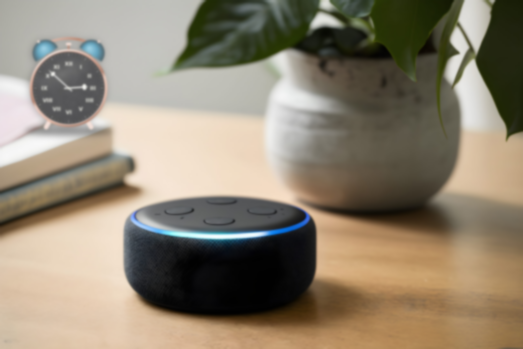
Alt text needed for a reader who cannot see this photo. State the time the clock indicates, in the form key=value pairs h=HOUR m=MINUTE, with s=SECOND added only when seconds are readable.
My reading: h=2 m=52
